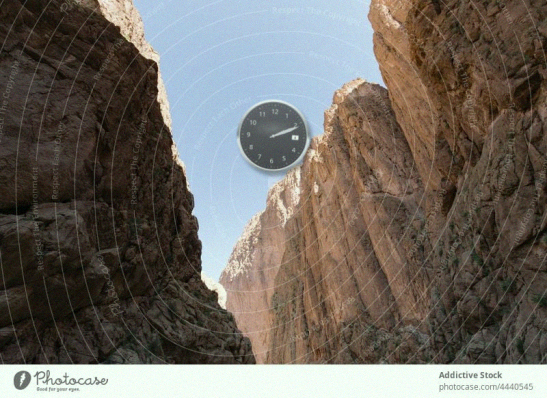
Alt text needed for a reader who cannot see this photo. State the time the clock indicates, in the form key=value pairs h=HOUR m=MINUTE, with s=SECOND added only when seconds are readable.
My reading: h=2 m=11
